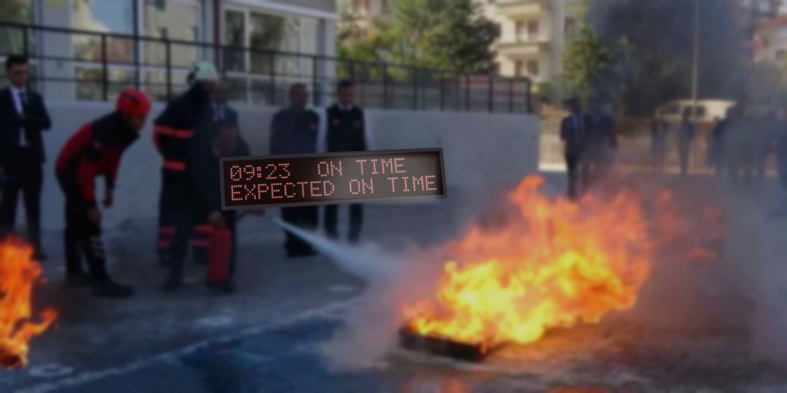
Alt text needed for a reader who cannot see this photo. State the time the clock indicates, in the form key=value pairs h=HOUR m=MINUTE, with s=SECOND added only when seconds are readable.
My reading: h=9 m=23
